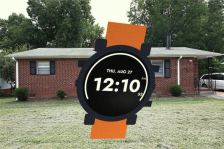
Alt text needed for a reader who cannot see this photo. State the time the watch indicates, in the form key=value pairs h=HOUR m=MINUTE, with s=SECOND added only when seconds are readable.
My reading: h=12 m=10
